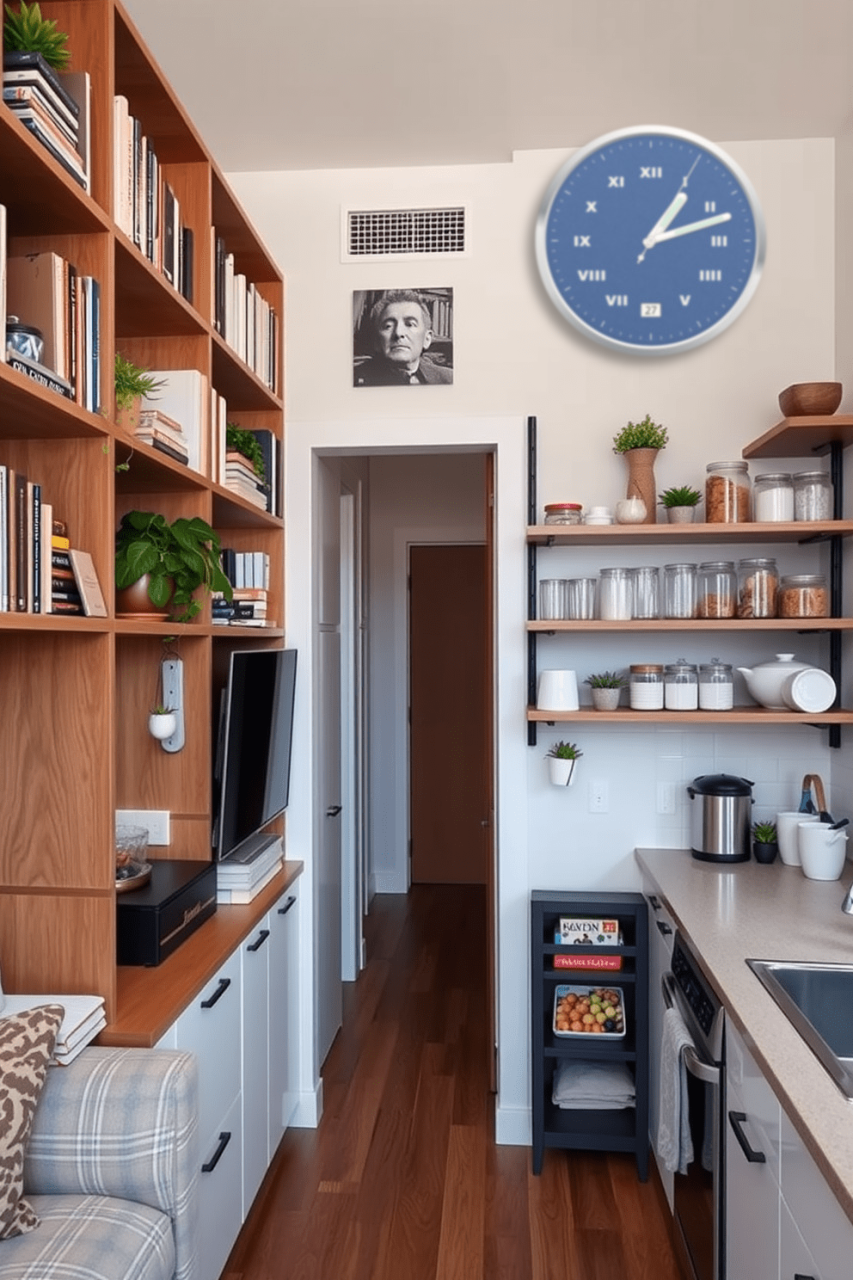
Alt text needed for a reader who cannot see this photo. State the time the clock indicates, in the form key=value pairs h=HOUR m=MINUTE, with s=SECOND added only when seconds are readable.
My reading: h=1 m=12 s=5
